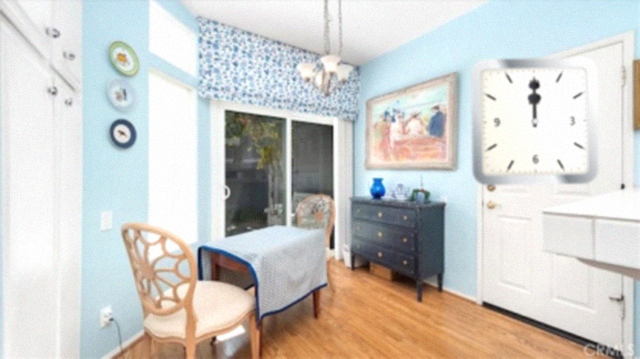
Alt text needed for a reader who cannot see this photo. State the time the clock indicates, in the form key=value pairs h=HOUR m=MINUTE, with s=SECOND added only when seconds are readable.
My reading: h=12 m=0
